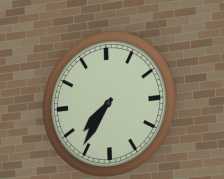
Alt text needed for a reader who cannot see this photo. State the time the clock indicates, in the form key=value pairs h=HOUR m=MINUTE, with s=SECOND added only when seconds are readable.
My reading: h=7 m=36
